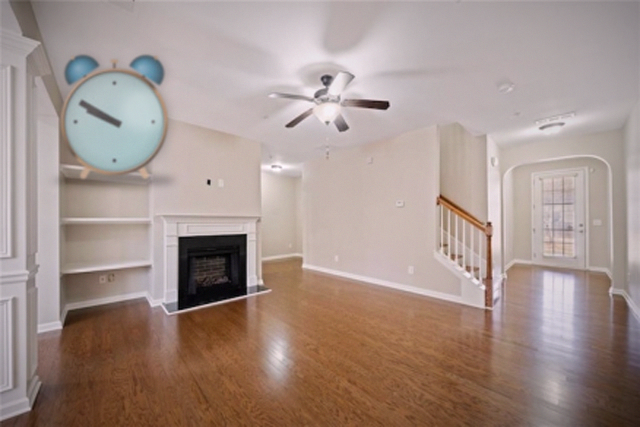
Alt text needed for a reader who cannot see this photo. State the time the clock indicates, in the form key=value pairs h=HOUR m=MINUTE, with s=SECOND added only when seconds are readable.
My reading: h=9 m=50
